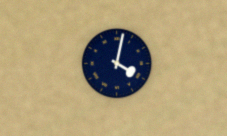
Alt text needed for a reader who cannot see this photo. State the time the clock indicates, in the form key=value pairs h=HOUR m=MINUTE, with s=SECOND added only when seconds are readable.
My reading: h=4 m=2
